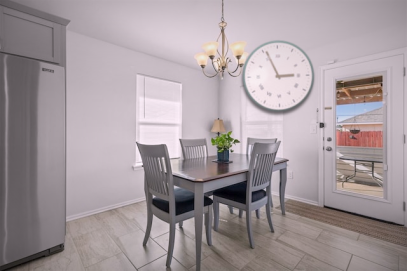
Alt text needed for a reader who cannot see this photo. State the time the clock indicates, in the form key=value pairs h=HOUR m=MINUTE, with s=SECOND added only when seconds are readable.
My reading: h=2 m=56
